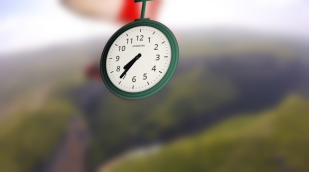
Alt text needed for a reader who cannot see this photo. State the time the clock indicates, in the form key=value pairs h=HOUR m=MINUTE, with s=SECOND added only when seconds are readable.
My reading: h=7 m=36
